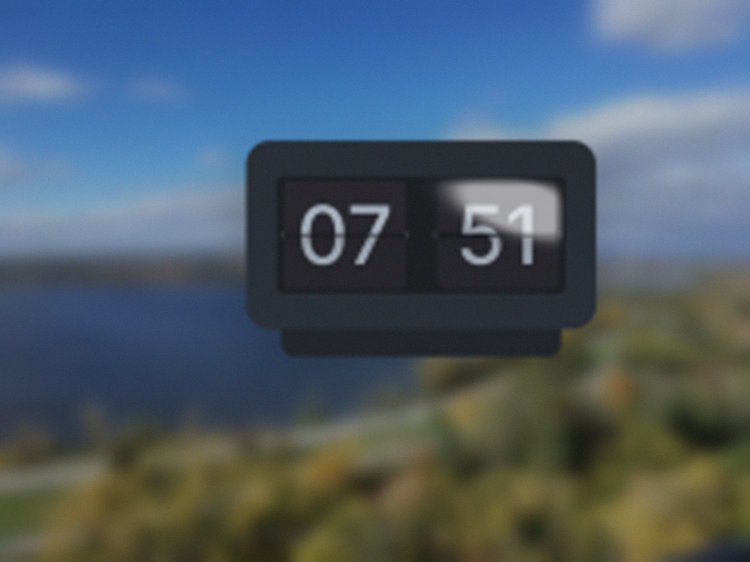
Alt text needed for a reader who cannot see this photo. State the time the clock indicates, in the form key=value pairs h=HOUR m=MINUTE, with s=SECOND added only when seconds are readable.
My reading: h=7 m=51
